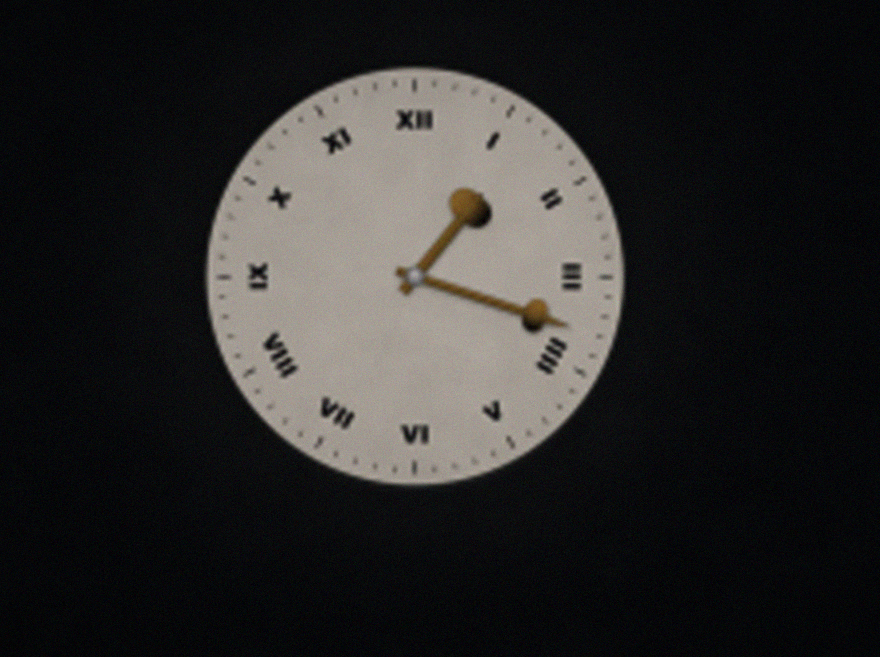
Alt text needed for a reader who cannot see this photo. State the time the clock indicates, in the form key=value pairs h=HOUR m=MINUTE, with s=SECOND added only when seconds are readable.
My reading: h=1 m=18
